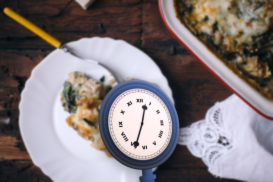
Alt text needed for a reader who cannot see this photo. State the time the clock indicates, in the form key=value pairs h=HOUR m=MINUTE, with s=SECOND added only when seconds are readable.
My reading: h=12 m=34
